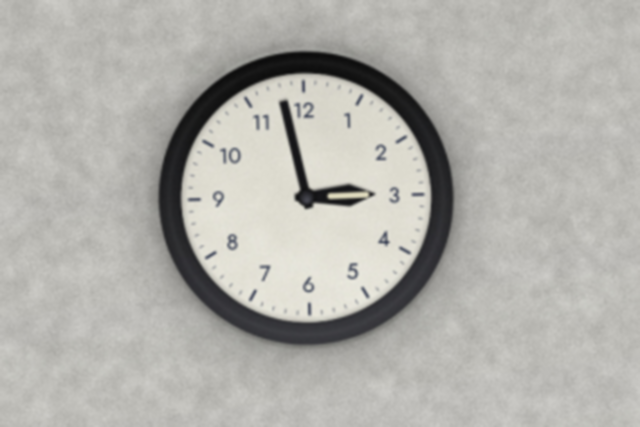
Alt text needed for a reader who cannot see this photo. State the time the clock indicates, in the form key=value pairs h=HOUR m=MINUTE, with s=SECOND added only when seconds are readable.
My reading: h=2 m=58
